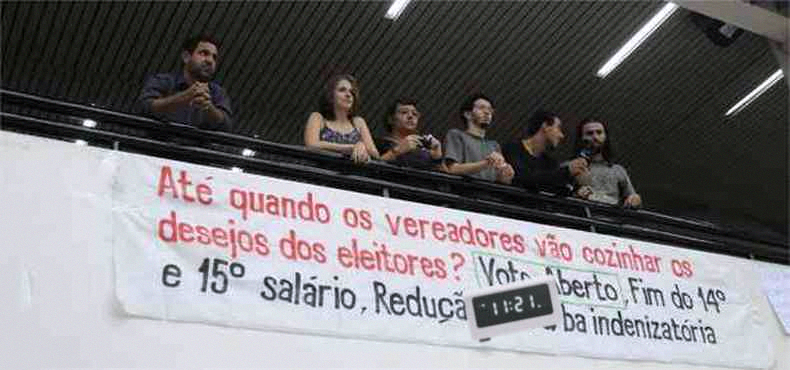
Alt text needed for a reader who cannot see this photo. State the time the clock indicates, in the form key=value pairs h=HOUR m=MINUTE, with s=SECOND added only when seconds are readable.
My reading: h=11 m=21
